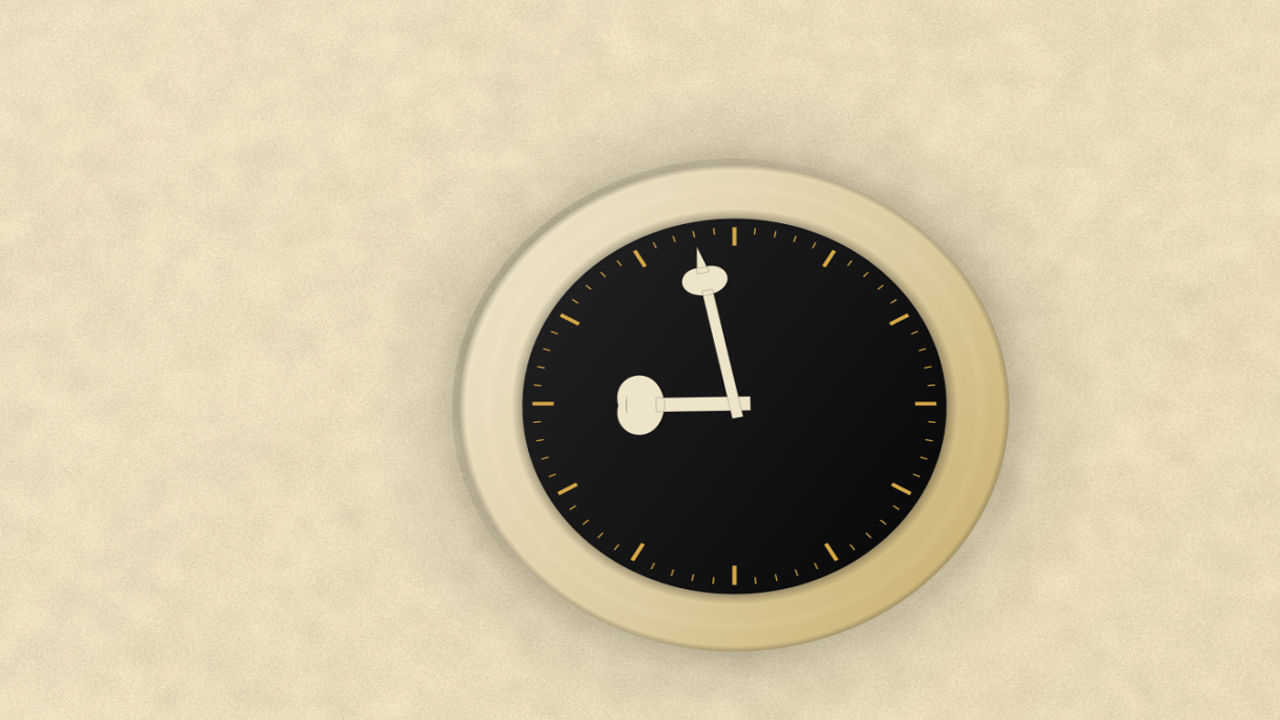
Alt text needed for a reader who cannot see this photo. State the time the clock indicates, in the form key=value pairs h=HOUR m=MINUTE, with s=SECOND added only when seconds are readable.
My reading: h=8 m=58
